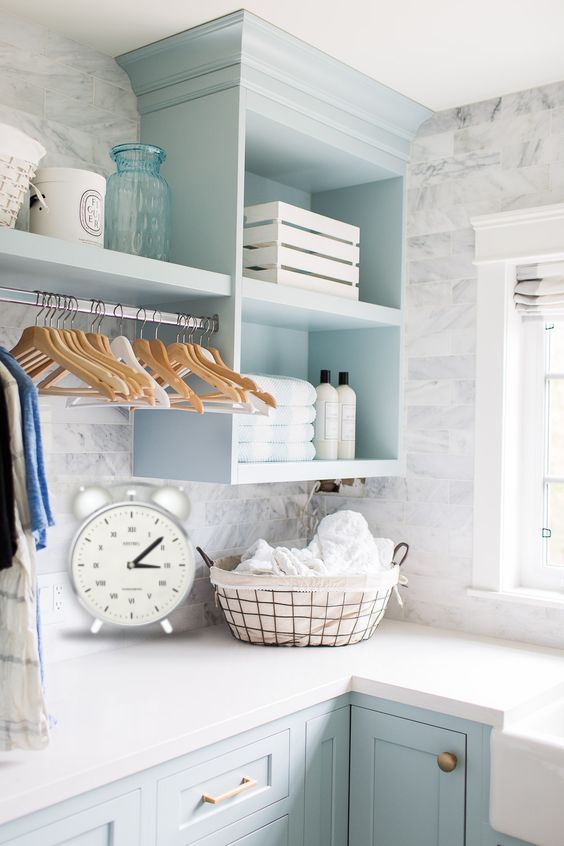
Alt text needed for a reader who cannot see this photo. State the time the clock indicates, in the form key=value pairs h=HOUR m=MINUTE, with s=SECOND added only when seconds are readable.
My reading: h=3 m=8
